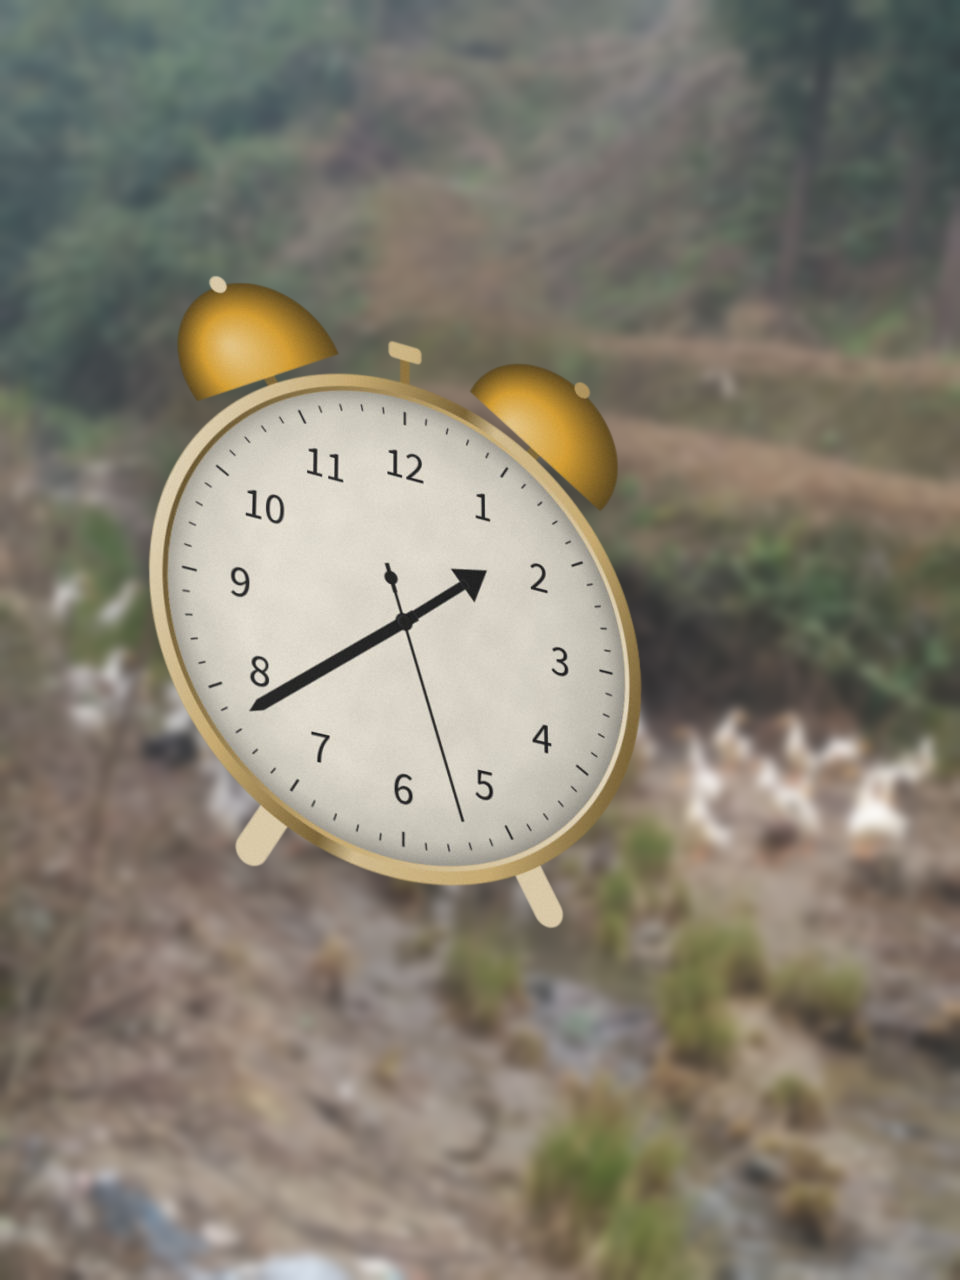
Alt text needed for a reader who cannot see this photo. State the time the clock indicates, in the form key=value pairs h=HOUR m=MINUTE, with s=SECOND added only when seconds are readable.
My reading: h=1 m=38 s=27
